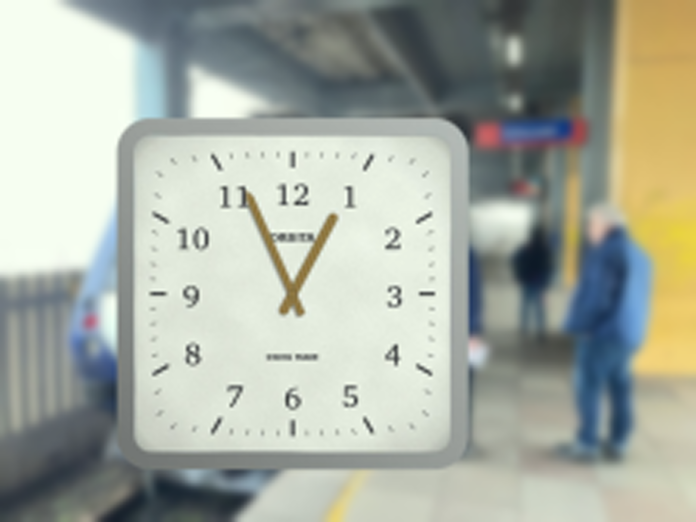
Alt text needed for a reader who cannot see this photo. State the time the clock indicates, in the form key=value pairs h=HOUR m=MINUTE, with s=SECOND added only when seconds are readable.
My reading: h=12 m=56
